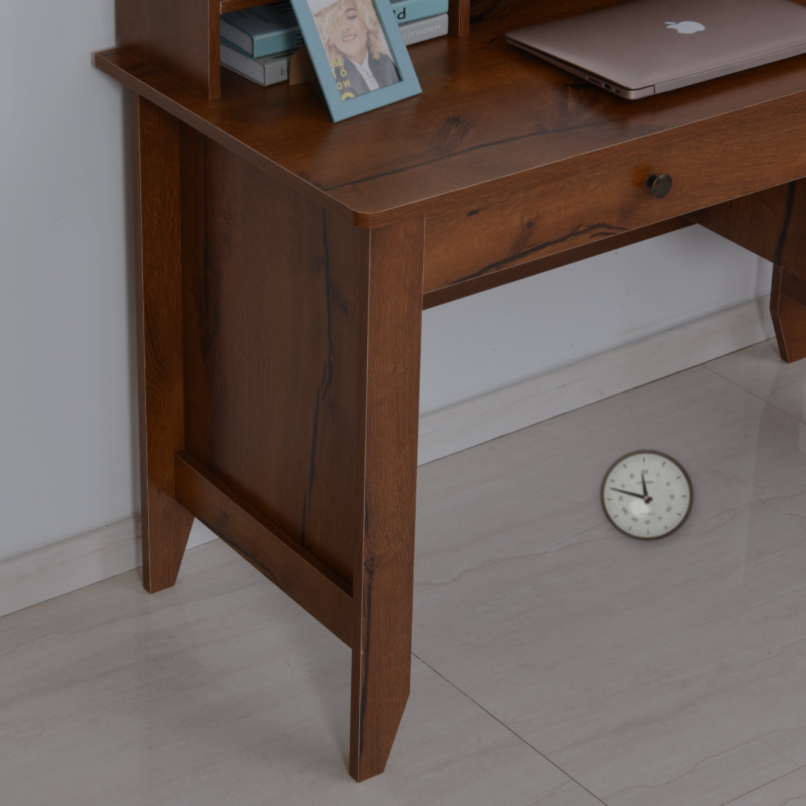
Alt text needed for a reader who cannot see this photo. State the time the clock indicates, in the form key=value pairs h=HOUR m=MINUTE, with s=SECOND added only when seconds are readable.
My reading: h=11 m=48
